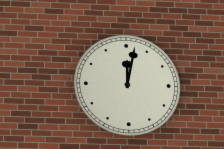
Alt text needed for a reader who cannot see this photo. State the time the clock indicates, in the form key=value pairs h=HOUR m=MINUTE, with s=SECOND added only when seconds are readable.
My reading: h=12 m=2
